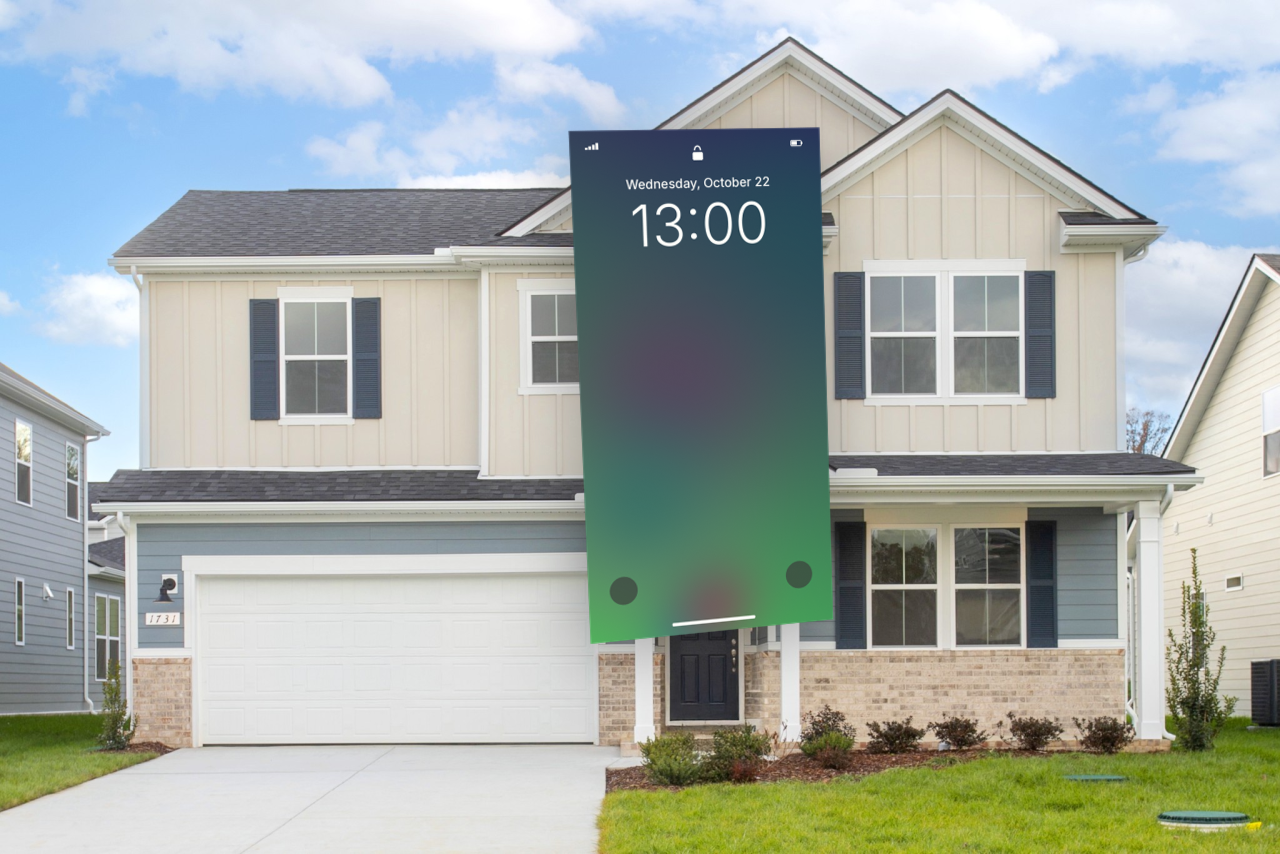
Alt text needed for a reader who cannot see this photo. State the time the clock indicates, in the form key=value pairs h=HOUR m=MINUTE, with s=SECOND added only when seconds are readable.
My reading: h=13 m=0
